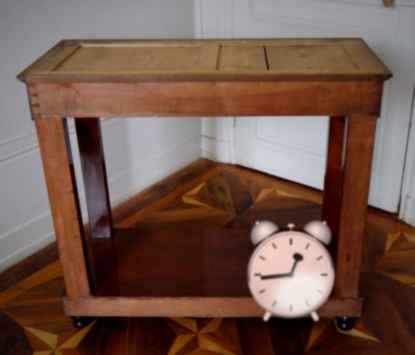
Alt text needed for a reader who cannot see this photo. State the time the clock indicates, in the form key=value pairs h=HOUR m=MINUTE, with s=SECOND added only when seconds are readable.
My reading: h=12 m=44
